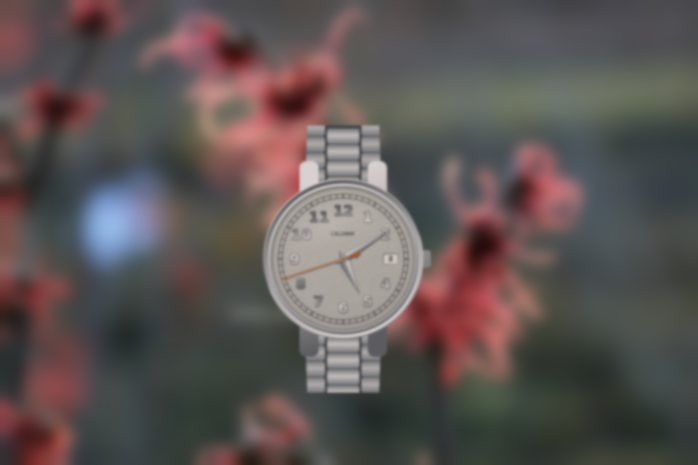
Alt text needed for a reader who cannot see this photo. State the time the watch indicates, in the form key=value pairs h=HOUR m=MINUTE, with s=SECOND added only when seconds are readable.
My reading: h=5 m=9 s=42
